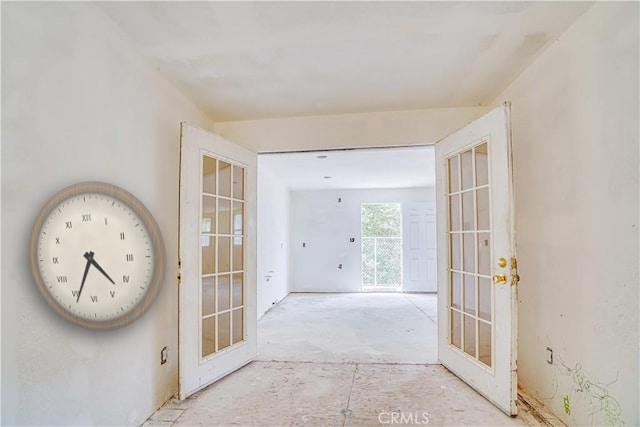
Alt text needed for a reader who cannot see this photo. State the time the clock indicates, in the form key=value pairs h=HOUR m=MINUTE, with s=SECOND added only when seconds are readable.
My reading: h=4 m=34
